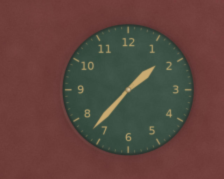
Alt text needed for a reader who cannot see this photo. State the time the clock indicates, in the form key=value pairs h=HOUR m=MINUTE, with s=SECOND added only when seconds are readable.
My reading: h=1 m=37
